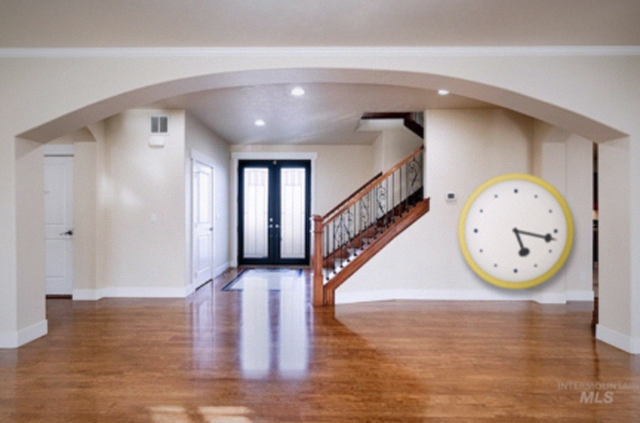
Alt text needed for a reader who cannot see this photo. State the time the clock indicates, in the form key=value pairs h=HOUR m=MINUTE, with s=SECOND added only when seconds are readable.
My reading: h=5 m=17
